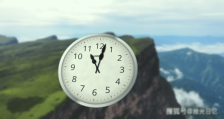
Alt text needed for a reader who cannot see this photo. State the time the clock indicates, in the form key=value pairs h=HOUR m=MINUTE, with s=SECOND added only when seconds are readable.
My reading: h=11 m=2
